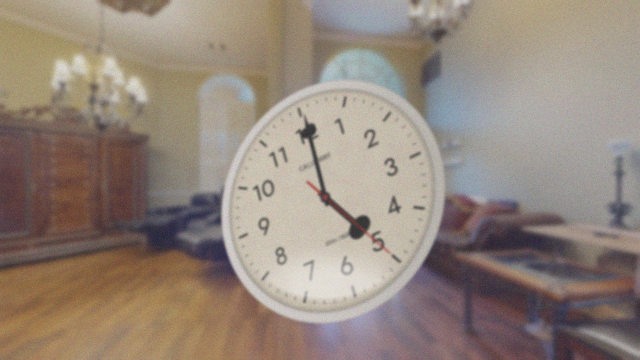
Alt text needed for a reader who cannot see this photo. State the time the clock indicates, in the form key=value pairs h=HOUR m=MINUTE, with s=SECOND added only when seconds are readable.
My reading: h=5 m=0 s=25
